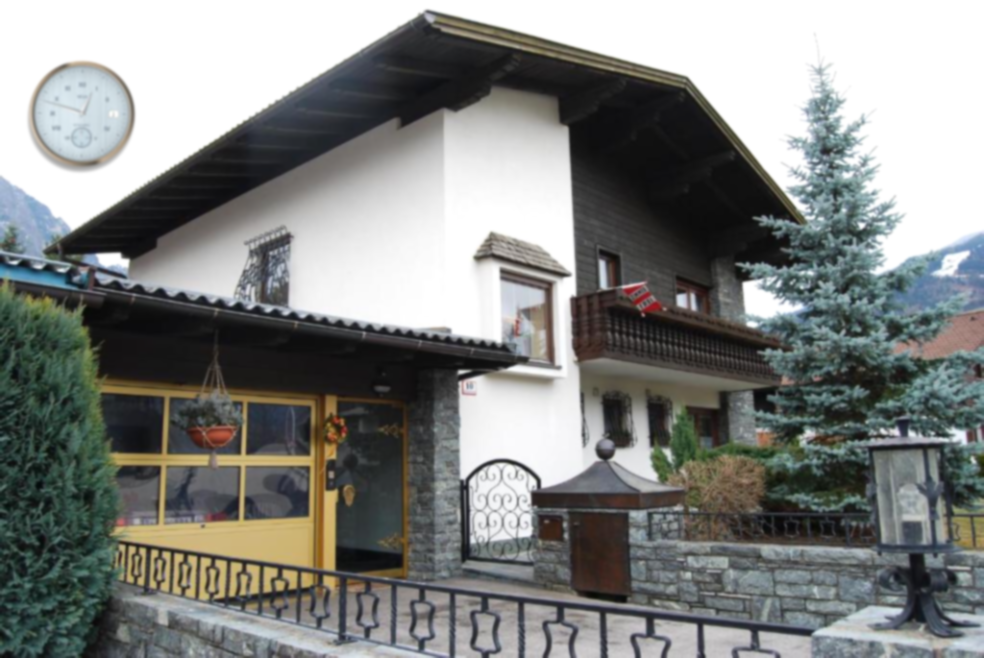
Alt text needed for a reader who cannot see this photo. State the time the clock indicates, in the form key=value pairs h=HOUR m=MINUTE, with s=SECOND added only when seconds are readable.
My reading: h=12 m=48
